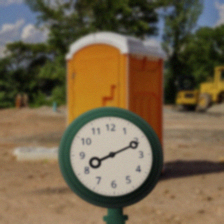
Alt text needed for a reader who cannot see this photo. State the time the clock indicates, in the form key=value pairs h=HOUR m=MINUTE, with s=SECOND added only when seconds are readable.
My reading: h=8 m=11
